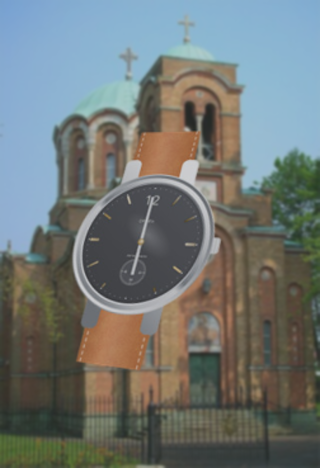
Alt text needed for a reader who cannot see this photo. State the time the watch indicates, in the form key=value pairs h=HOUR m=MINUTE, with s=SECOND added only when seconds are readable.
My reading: h=6 m=0
